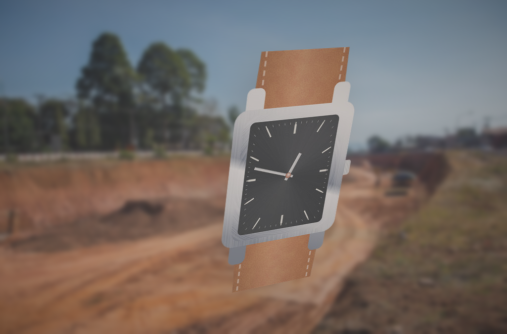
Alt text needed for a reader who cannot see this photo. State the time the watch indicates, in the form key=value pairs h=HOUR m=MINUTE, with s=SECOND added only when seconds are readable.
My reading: h=12 m=48
